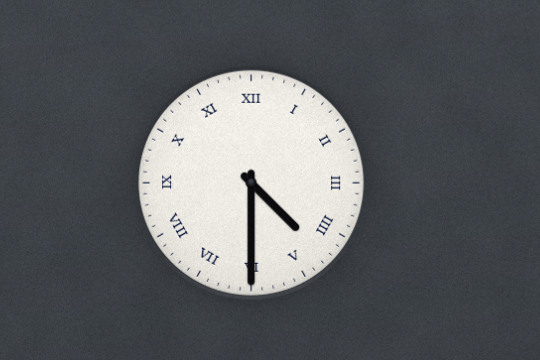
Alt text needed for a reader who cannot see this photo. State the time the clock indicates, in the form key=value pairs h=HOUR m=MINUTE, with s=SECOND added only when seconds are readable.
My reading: h=4 m=30
